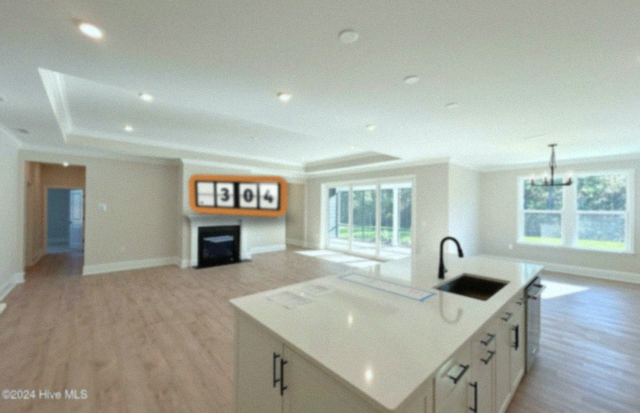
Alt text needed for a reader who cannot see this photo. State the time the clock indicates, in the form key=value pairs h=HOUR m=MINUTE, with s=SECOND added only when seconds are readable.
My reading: h=3 m=4
